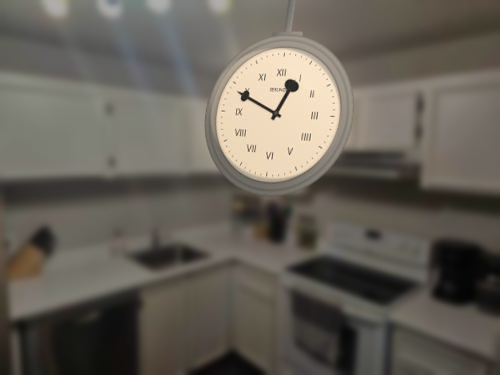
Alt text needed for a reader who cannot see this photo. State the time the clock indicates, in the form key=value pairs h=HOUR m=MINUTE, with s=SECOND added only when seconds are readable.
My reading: h=12 m=49
